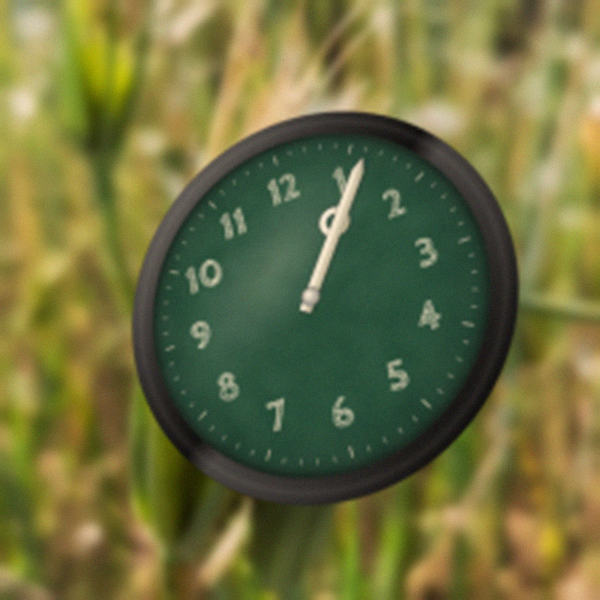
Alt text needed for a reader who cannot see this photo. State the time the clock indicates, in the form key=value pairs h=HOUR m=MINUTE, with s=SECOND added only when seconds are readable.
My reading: h=1 m=6
